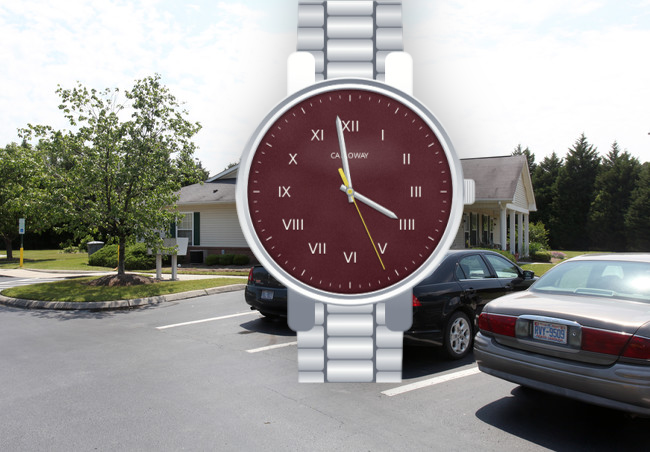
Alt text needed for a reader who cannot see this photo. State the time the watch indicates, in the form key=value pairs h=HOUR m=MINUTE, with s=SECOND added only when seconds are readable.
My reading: h=3 m=58 s=26
